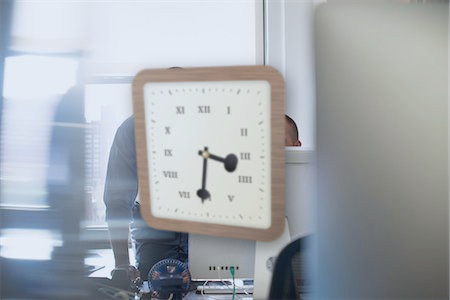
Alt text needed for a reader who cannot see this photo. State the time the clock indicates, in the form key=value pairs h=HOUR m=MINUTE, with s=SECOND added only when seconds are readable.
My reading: h=3 m=31
